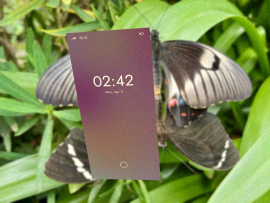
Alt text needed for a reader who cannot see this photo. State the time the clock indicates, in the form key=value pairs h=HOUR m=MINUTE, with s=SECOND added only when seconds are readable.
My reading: h=2 m=42
